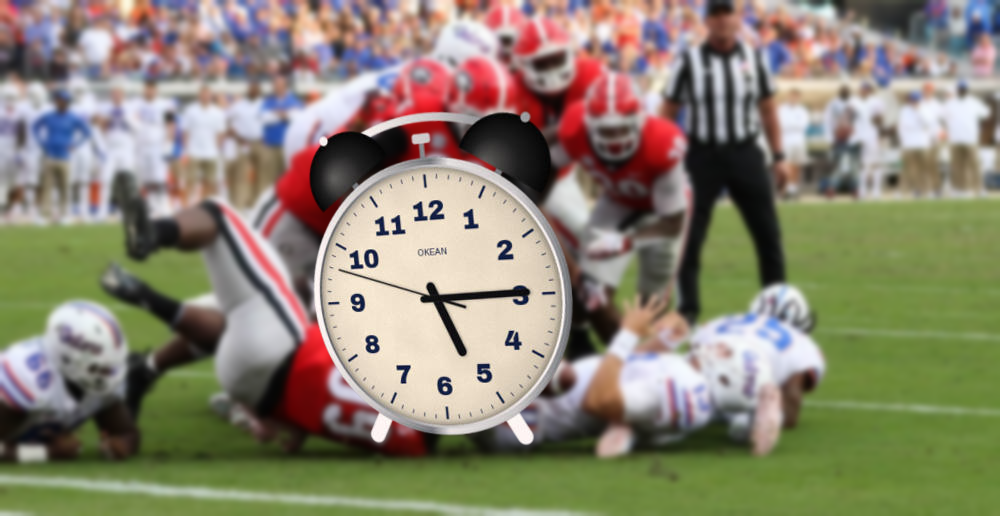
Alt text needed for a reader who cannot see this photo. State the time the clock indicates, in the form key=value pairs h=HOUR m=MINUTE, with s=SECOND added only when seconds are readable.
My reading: h=5 m=14 s=48
